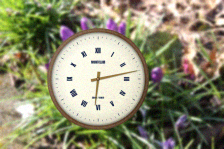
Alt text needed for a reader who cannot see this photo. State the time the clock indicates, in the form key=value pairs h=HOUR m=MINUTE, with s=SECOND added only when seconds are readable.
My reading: h=6 m=13
